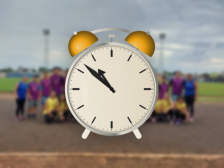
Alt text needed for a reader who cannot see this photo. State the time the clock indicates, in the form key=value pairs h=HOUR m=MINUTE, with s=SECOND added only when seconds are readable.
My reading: h=10 m=52
